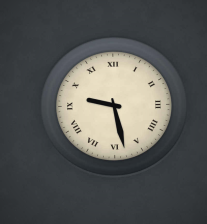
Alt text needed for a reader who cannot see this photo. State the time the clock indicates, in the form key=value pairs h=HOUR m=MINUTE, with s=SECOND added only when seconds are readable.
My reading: h=9 m=28
